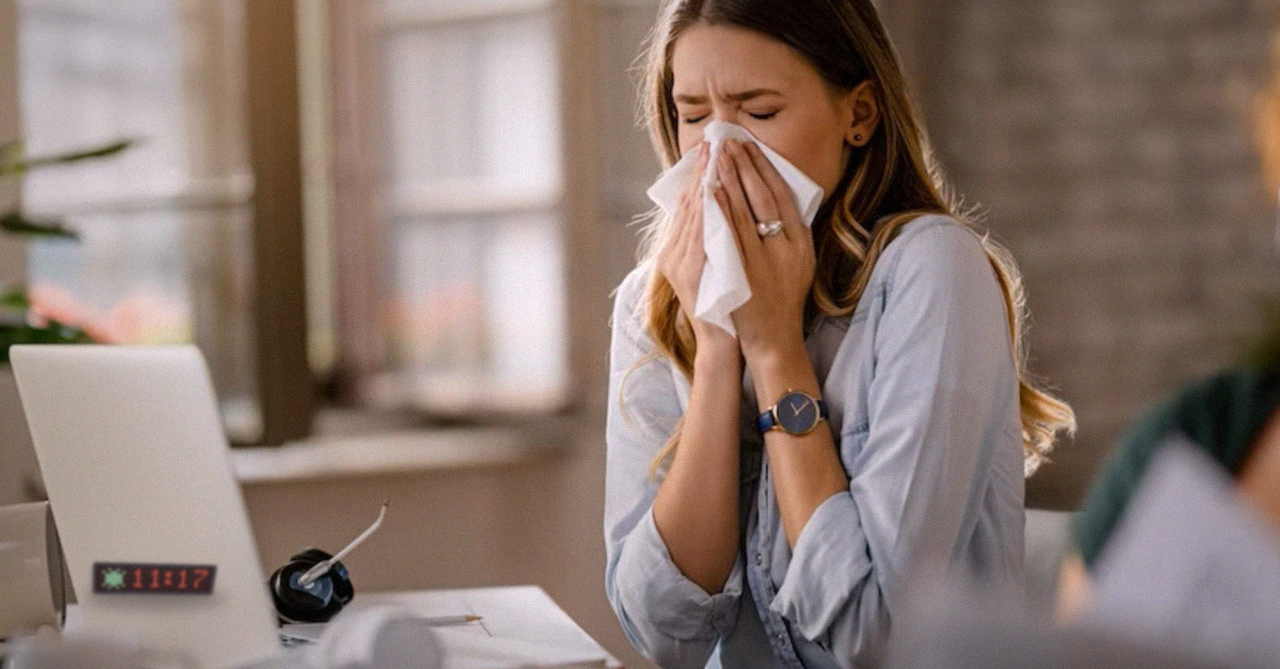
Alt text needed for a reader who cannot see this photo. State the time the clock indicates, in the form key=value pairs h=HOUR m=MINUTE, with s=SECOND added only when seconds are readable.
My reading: h=11 m=17
